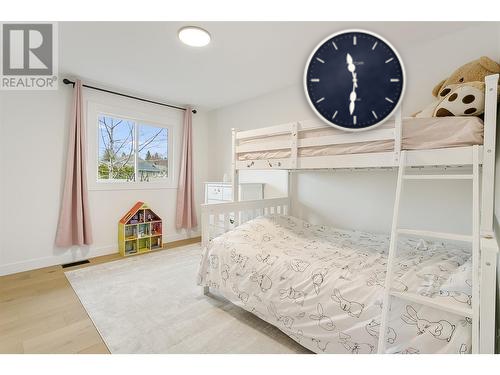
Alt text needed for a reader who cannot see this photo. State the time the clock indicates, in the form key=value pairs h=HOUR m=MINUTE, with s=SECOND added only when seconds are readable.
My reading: h=11 m=31
